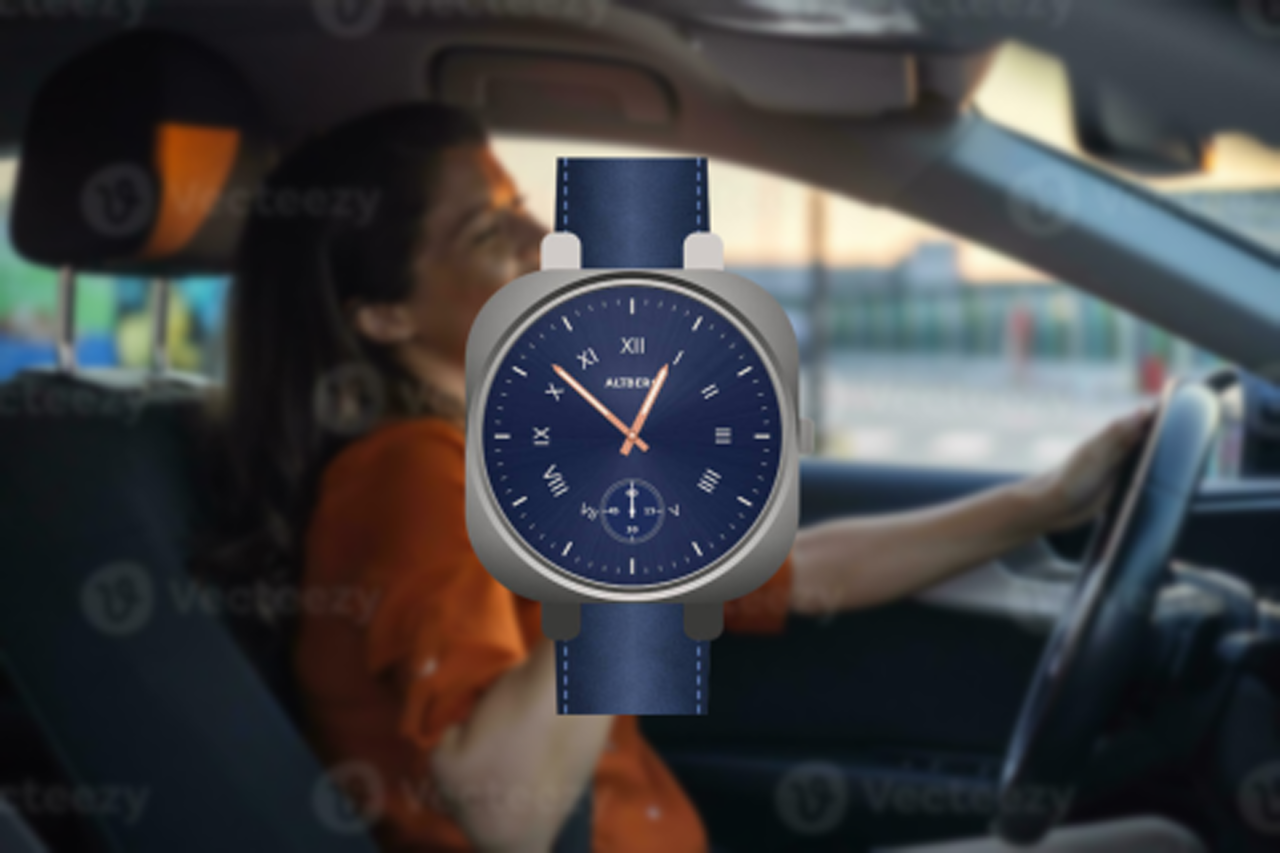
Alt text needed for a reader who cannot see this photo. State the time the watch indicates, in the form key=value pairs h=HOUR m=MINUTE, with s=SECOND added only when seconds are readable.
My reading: h=12 m=52
